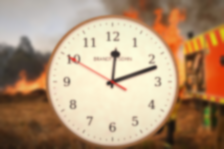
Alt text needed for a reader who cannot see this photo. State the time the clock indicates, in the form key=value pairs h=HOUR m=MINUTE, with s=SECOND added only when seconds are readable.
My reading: h=12 m=11 s=50
